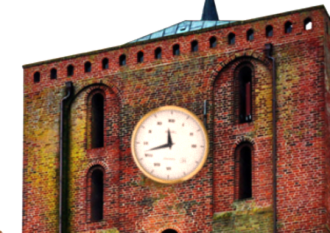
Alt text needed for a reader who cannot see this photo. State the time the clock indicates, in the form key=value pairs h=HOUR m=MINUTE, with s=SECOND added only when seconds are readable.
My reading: h=11 m=42
